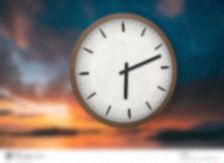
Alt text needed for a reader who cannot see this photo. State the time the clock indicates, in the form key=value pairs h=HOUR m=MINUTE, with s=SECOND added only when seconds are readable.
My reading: h=6 m=12
